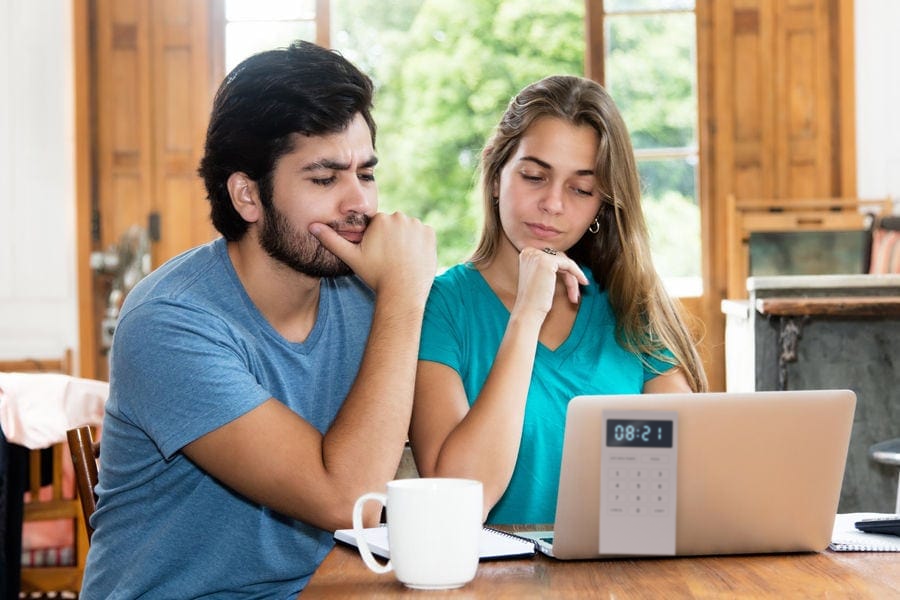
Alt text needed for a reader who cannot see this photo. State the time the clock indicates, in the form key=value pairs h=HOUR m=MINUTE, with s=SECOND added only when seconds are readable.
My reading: h=8 m=21
